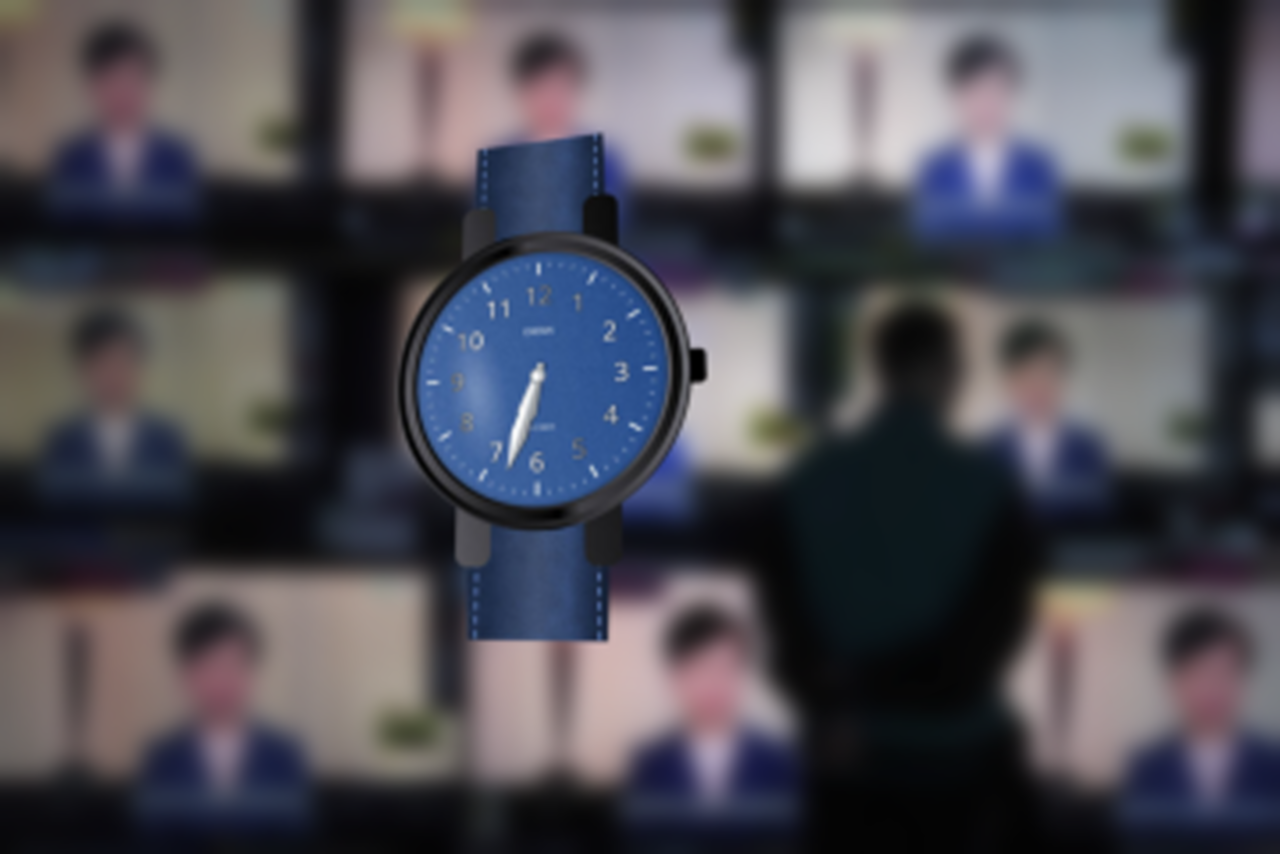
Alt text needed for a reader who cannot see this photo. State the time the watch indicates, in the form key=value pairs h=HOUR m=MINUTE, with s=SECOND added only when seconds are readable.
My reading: h=6 m=33
